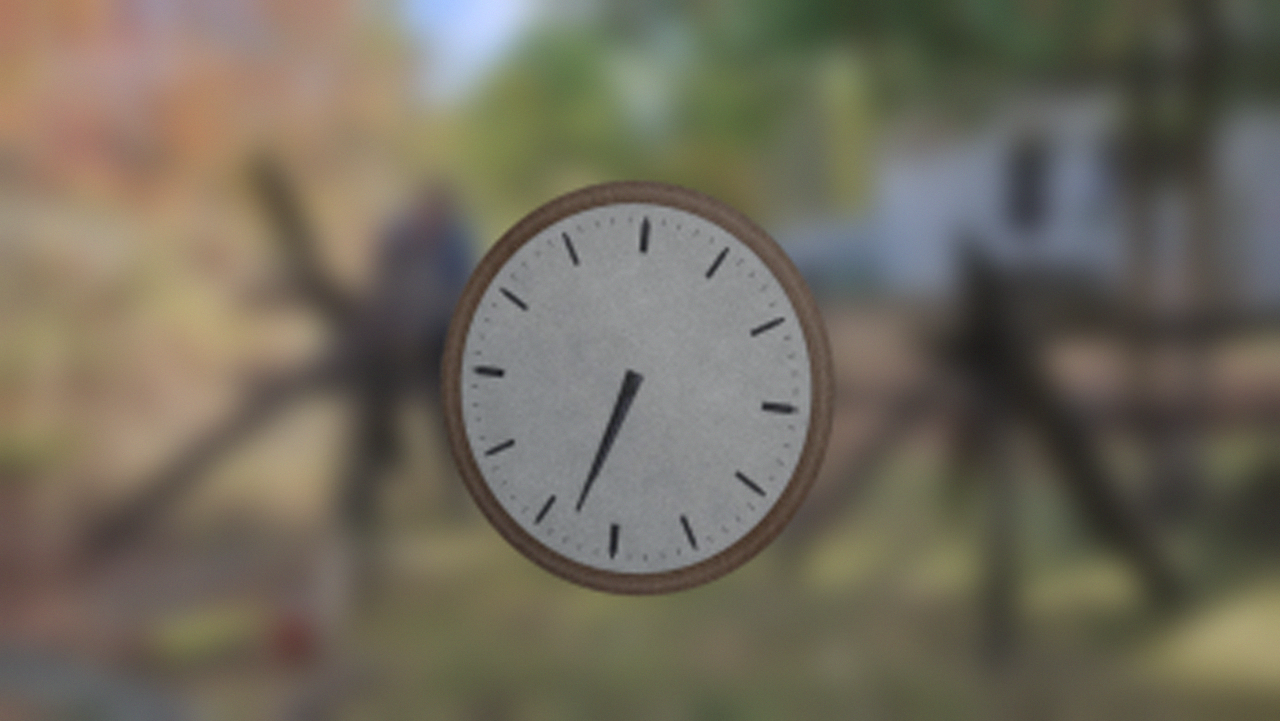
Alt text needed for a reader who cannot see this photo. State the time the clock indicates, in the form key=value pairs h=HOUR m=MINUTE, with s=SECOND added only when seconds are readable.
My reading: h=6 m=33
